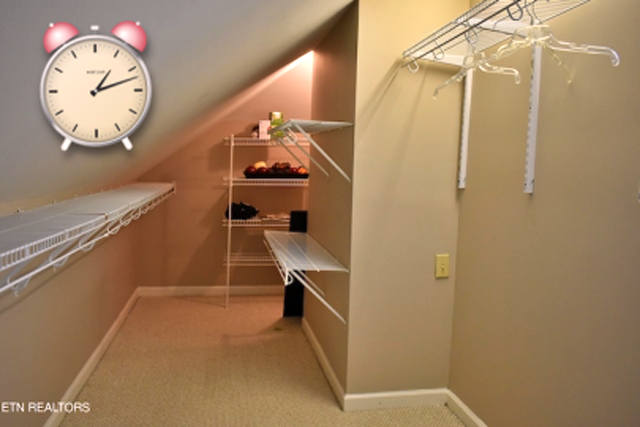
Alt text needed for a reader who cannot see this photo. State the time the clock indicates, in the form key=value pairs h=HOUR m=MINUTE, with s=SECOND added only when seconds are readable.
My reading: h=1 m=12
